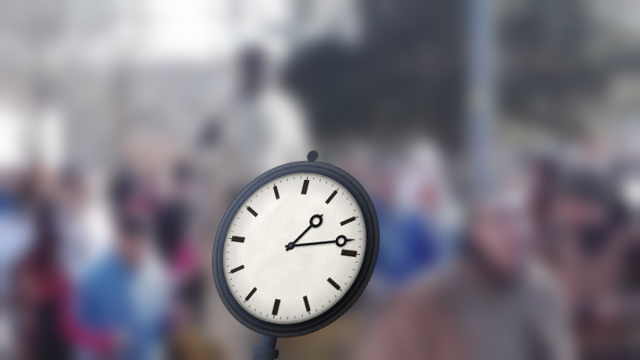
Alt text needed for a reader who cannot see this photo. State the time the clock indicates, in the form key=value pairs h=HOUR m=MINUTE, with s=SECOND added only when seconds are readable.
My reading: h=1 m=13
